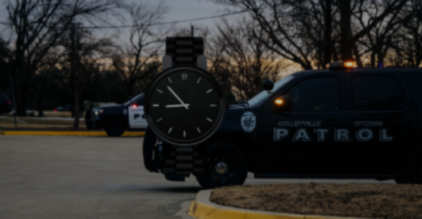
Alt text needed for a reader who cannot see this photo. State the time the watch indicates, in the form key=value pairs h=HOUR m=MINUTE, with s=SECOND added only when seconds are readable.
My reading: h=8 m=53
